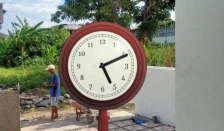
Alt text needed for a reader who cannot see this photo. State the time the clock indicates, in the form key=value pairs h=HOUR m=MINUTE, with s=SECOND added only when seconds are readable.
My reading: h=5 m=11
